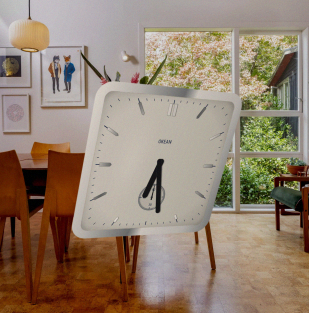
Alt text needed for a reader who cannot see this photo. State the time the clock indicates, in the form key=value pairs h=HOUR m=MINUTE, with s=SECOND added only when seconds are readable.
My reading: h=6 m=28
